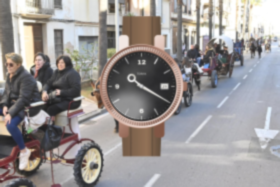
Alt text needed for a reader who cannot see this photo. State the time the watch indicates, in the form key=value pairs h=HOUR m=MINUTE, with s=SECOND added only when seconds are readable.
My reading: h=10 m=20
